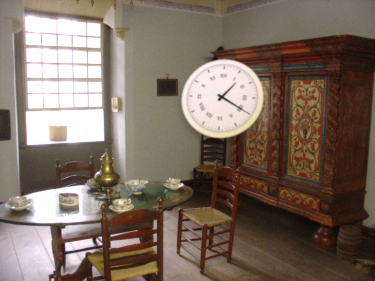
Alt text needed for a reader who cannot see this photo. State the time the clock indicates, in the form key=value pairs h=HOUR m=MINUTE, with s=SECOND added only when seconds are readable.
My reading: h=1 m=20
